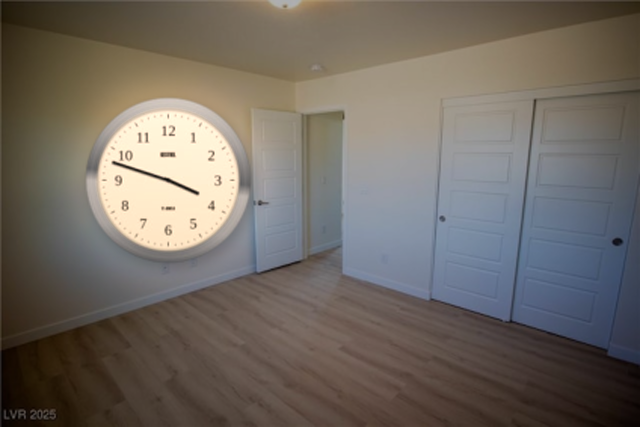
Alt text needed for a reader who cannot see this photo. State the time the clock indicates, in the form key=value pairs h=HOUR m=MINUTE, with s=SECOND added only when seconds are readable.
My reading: h=3 m=48
